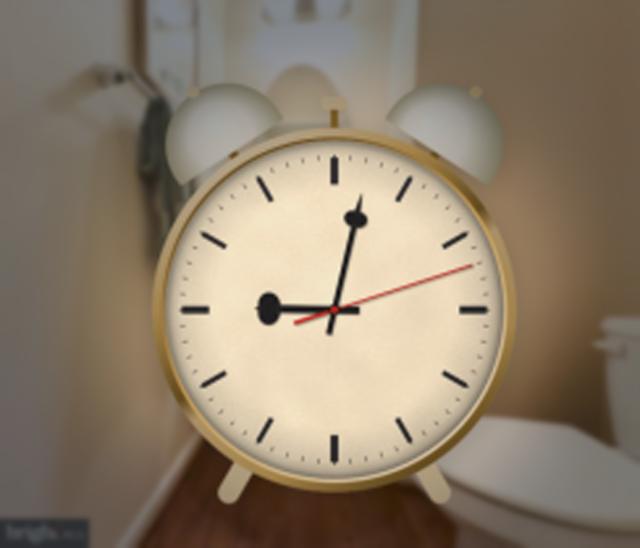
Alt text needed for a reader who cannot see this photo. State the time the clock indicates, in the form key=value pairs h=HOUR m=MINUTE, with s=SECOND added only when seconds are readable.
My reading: h=9 m=2 s=12
